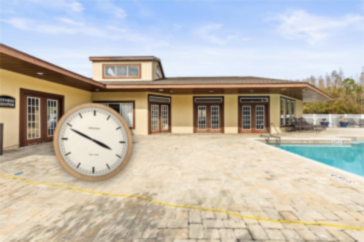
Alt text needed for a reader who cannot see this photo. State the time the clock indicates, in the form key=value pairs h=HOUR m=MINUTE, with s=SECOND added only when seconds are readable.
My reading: h=3 m=49
